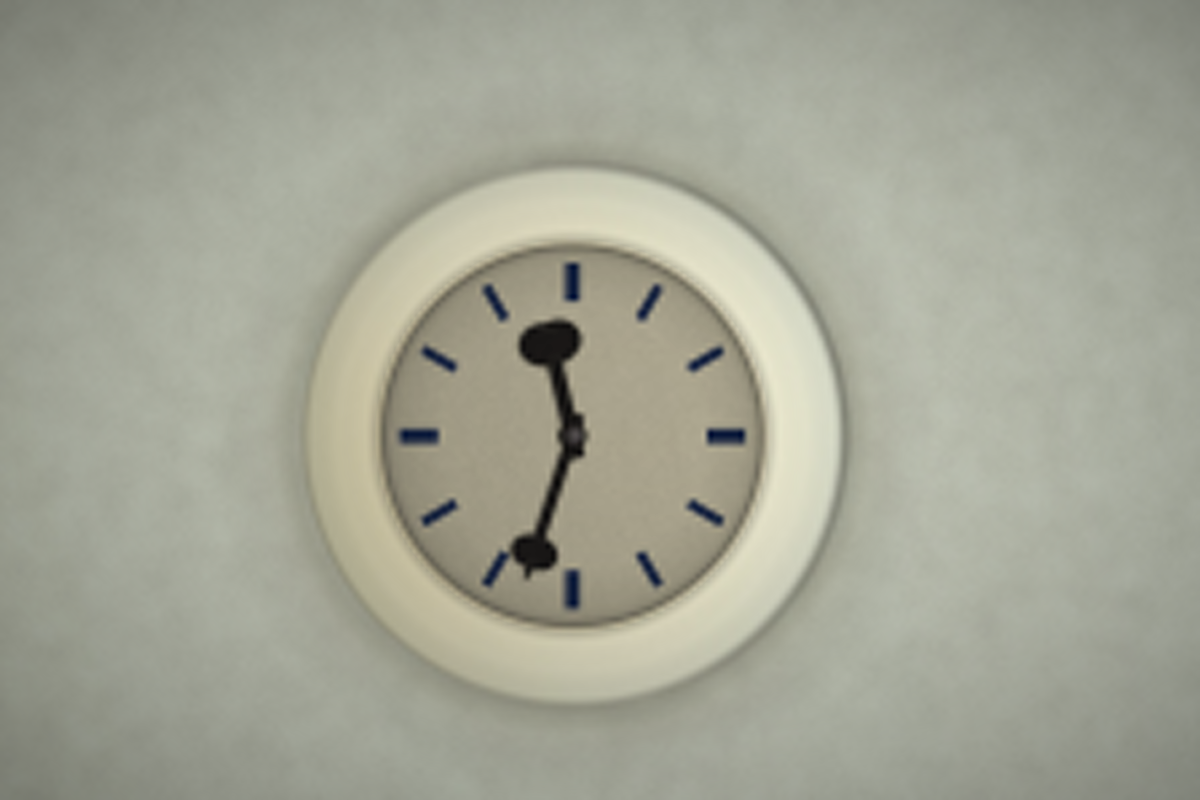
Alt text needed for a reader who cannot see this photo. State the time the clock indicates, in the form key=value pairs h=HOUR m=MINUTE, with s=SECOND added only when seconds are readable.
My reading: h=11 m=33
